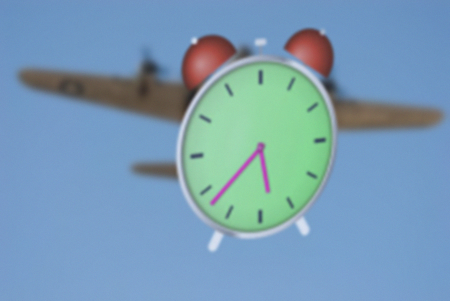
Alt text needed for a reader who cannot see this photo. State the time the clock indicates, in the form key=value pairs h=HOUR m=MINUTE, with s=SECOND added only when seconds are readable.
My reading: h=5 m=38
